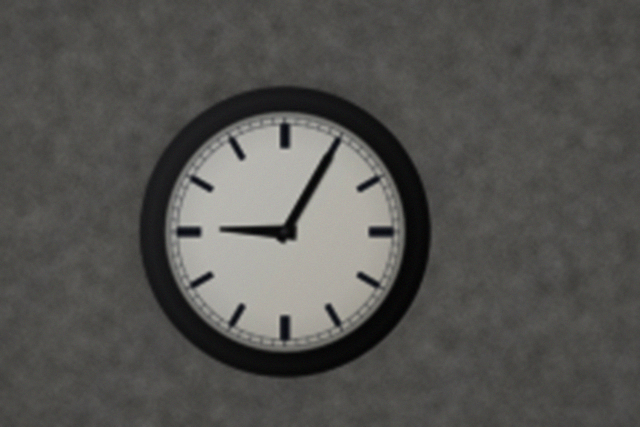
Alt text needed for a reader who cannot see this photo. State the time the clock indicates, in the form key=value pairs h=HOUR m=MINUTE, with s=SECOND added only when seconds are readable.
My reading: h=9 m=5
